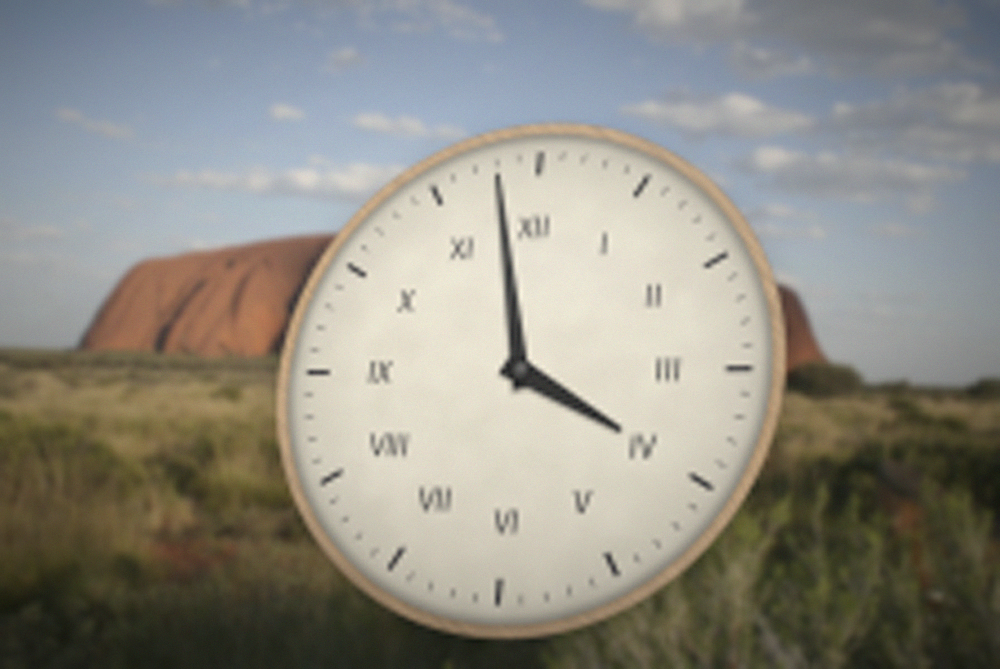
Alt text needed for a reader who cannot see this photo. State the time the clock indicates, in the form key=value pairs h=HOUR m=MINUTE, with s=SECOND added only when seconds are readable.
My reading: h=3 m=58
